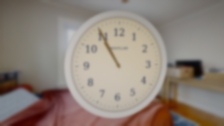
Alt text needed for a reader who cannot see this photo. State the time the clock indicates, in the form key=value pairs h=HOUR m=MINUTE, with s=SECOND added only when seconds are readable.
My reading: h=10 m=55
